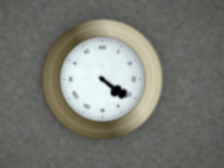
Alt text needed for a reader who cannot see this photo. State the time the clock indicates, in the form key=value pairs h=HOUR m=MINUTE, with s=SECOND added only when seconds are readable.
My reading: h=4 m=21
